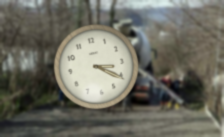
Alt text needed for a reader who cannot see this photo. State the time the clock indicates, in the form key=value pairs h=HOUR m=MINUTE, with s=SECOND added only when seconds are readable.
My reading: h=3 m=21
